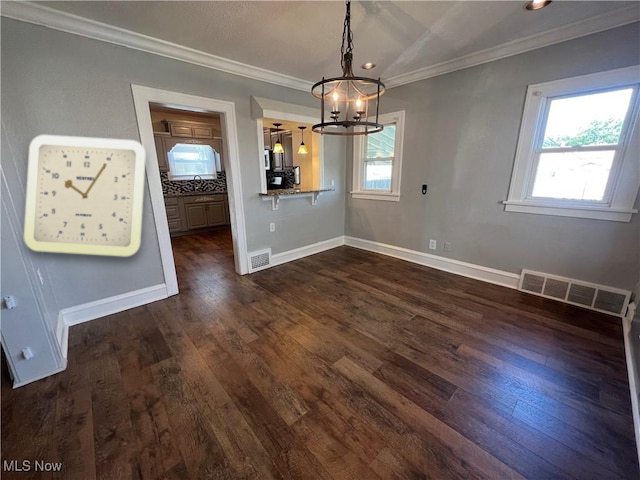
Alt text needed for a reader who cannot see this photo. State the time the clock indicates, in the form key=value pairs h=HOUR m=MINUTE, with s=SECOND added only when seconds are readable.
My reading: h=10 m=5
